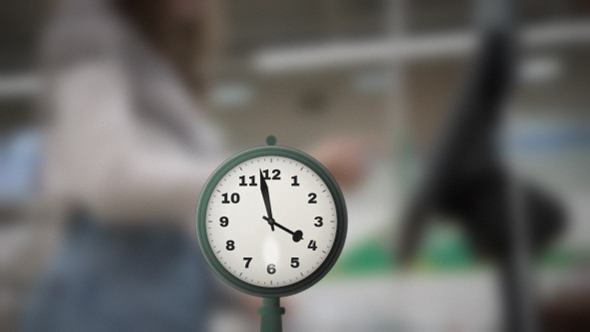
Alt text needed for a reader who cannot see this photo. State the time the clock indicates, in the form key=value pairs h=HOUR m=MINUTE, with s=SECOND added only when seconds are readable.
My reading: h=3 m=58
